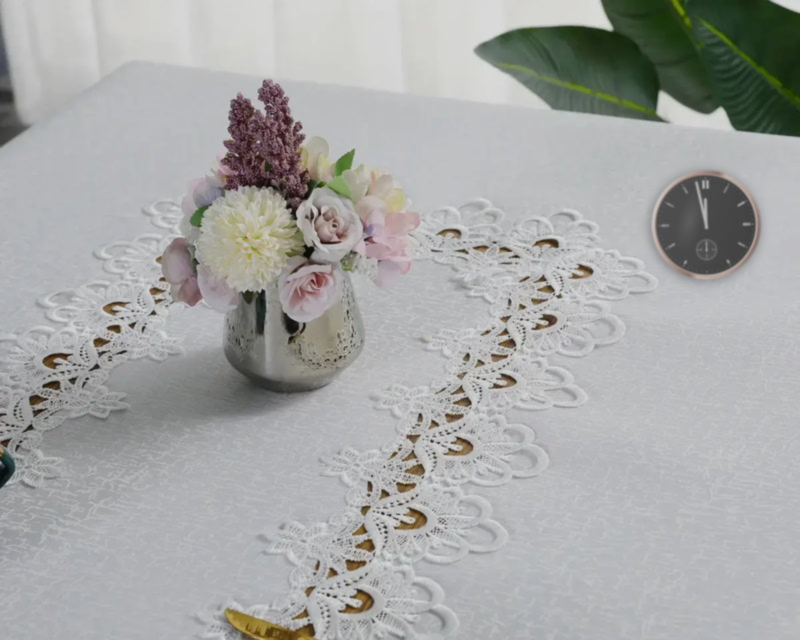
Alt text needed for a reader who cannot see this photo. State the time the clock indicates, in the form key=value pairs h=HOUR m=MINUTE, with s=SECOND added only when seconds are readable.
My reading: h=11 m=58
